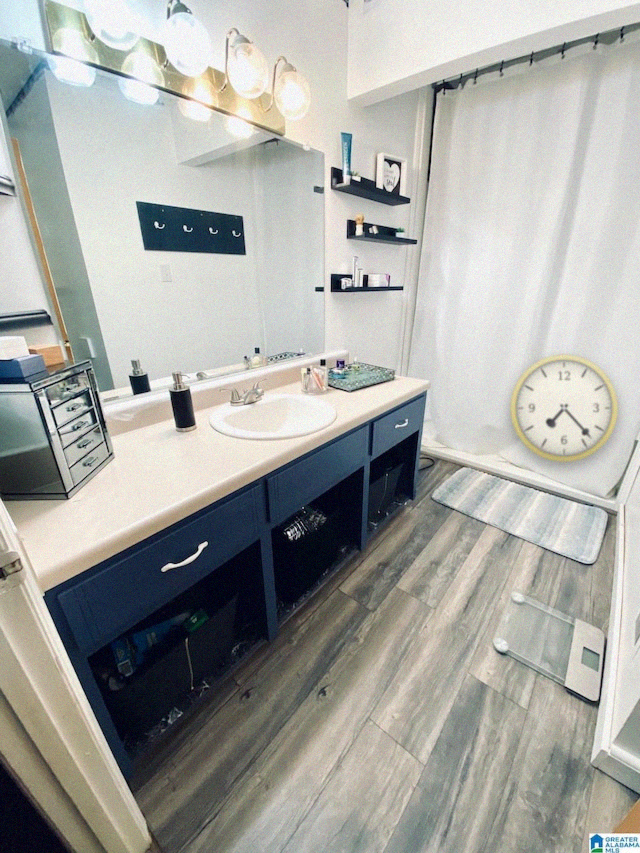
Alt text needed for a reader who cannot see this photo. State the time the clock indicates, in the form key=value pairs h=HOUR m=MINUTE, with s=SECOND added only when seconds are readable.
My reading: h=7 m=23
